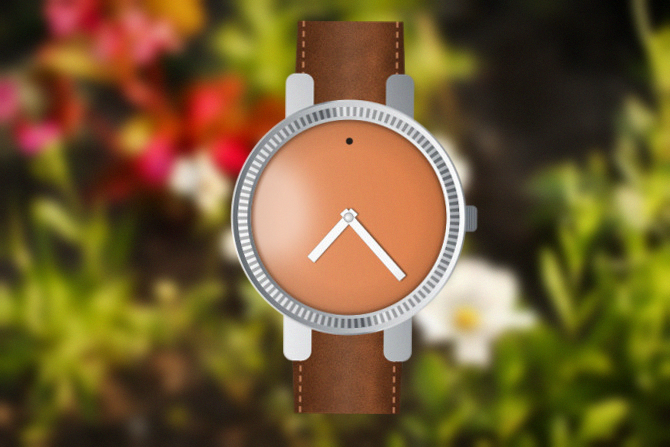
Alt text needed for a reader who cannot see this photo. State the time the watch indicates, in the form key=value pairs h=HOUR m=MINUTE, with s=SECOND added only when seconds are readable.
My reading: h=7 m=23
